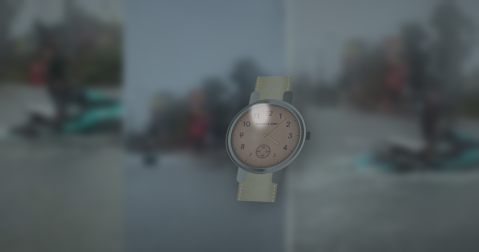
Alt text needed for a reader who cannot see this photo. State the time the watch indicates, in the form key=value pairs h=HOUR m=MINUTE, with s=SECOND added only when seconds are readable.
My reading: h=4 m=7
